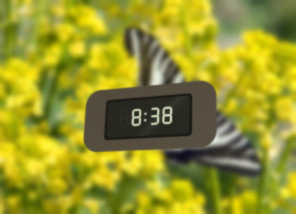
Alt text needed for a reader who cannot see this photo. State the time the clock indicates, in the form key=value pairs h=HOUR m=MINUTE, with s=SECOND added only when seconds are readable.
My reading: h=8 m=38
